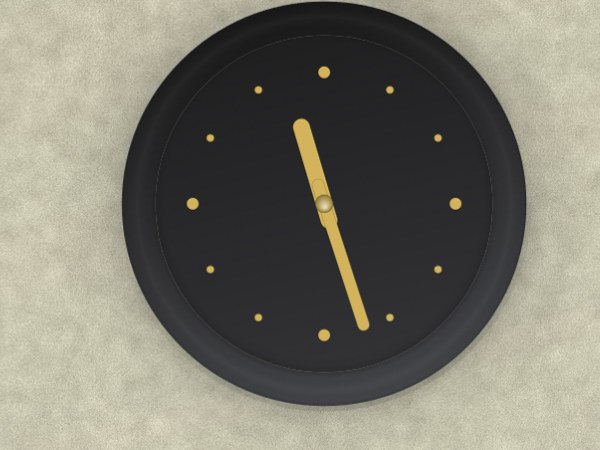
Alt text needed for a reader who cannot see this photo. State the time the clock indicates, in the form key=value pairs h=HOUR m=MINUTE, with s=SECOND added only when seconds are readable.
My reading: h=11 m=27
